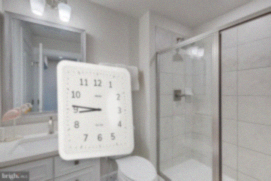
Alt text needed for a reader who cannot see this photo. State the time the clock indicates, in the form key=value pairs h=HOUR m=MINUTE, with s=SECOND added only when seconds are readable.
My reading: h=8 m=46
